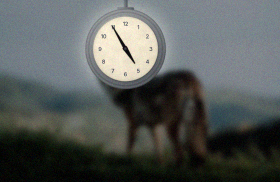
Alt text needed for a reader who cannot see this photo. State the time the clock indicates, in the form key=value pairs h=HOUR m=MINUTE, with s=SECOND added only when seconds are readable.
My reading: h=4 m=55
